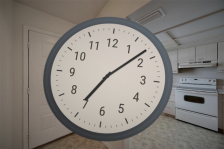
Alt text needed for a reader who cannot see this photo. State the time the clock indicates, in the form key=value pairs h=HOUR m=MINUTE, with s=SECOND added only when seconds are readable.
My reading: h=7 m=8
